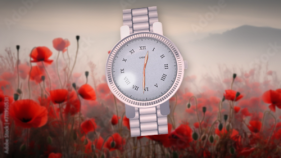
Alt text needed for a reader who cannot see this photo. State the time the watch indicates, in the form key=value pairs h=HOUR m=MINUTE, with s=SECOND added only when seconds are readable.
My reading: h=12 m=31
